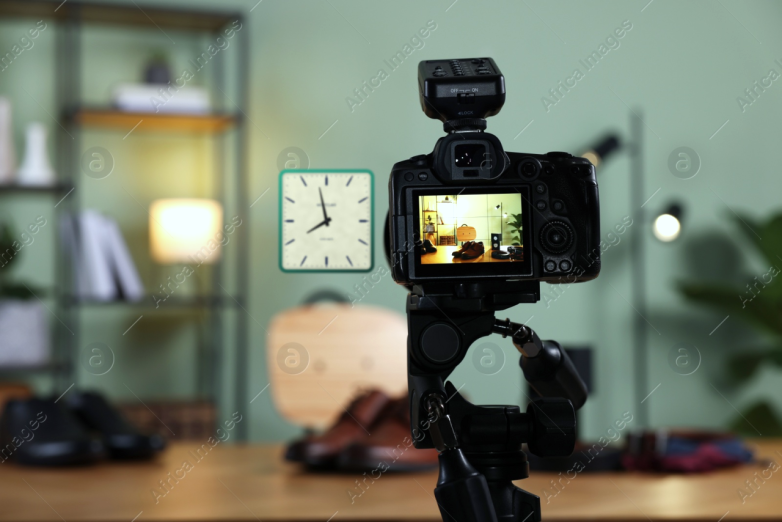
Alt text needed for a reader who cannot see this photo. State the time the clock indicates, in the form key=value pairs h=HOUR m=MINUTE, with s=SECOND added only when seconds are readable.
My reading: h=7 m=58
